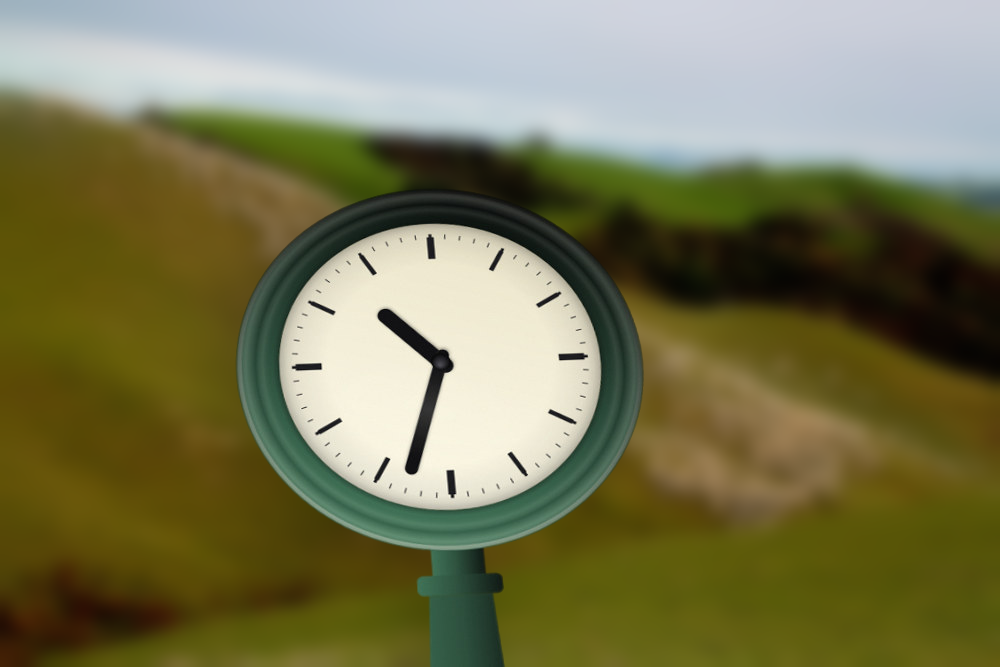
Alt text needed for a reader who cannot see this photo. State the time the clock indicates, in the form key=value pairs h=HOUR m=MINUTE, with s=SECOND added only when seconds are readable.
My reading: h=10 m=33
